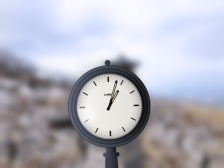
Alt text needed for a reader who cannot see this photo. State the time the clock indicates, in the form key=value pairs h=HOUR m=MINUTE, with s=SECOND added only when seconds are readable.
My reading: h=1 m=3
